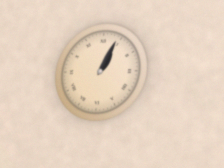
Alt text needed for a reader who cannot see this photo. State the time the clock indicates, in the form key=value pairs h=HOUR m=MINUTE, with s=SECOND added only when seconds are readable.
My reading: h=1 m=4
